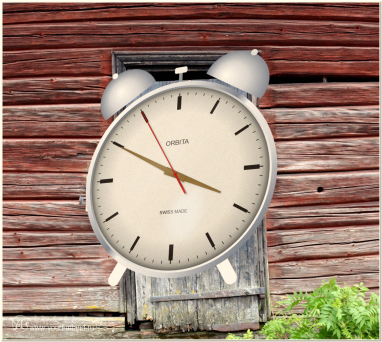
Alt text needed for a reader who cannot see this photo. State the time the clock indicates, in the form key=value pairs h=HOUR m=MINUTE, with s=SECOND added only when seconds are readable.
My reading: h=3 m=49 s=55
